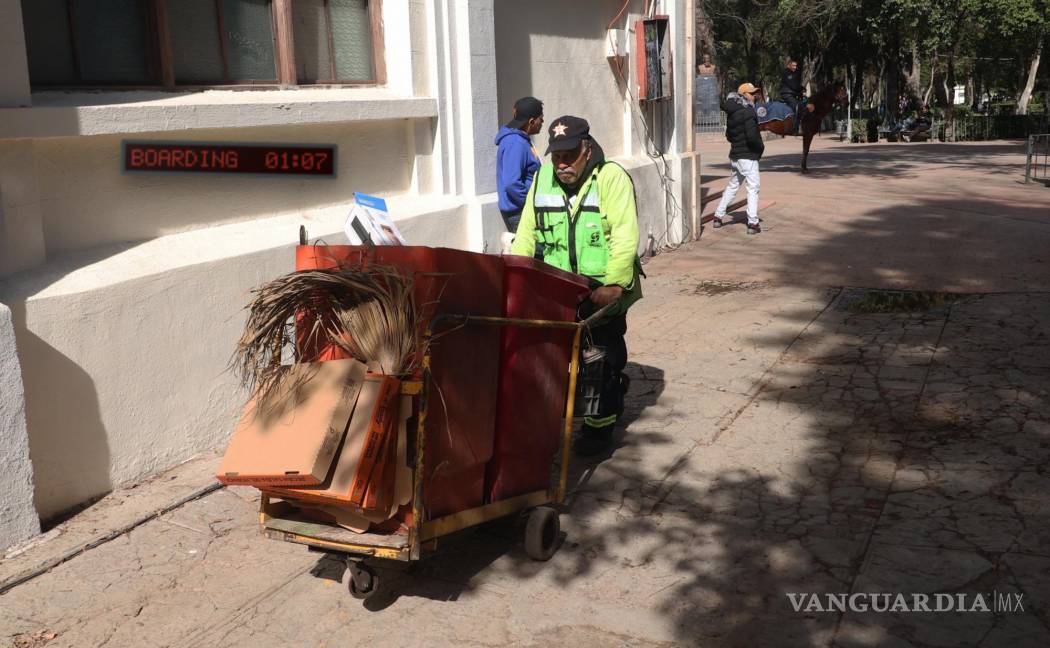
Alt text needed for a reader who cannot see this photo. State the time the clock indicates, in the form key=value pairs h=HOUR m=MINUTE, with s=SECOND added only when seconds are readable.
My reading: h=1 m=7
